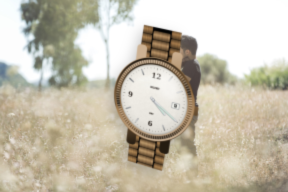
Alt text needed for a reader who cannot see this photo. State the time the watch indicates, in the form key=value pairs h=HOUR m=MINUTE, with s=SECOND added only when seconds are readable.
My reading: h=4 m=20
